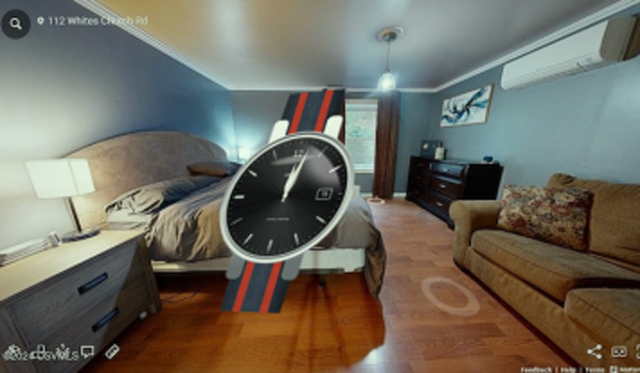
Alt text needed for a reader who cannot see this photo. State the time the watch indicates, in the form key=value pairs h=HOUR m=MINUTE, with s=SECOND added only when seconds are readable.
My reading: h=12 m=2
